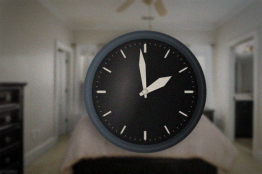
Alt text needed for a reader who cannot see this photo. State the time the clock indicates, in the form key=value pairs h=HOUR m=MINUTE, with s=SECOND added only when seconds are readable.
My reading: h=1 m=59
